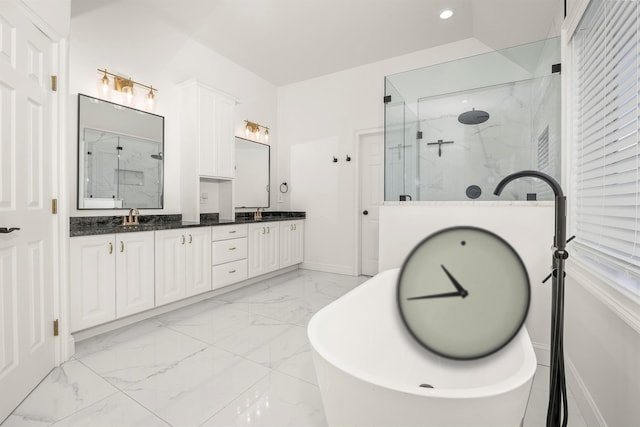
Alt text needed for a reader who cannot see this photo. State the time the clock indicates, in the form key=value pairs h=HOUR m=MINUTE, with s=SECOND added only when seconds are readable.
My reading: h=10 m=44
